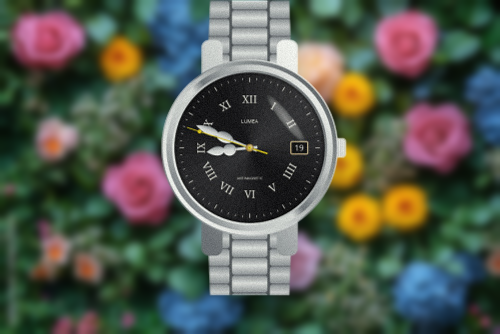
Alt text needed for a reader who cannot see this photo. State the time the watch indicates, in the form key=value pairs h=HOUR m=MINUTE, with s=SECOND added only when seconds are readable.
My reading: h=8 m=48 s=48
